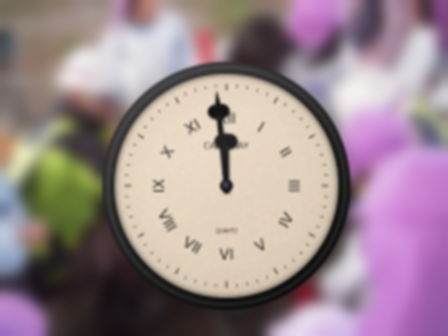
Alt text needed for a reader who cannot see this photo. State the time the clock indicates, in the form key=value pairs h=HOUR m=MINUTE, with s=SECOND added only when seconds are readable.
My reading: h=11 m=59
